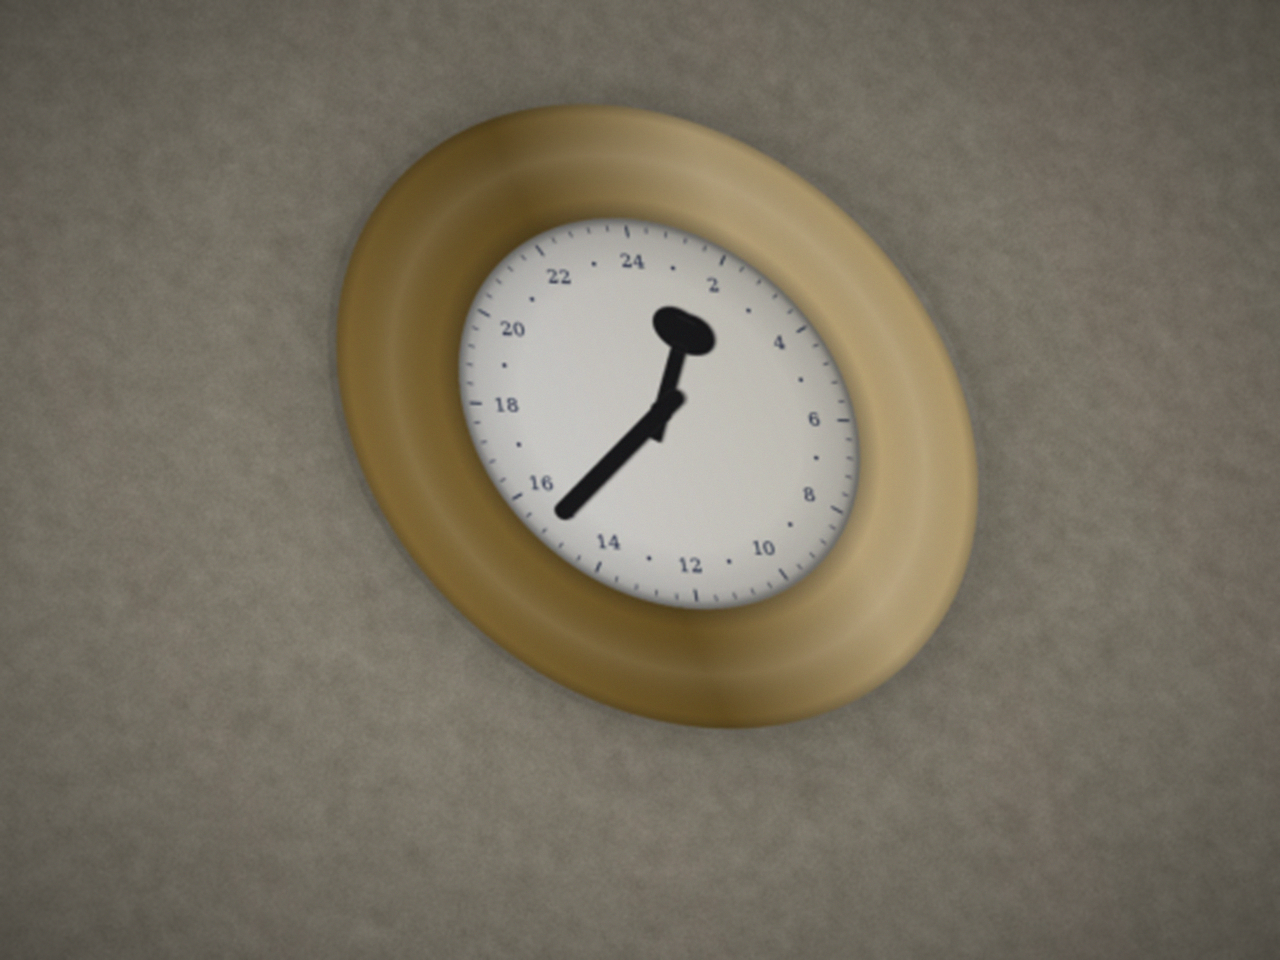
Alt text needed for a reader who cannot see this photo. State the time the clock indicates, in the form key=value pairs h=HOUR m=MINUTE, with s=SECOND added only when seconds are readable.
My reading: h=1 m=38
